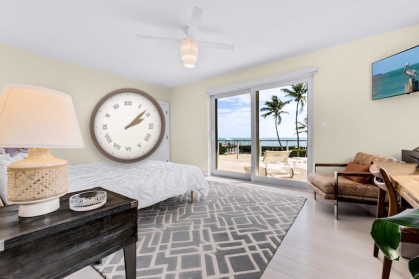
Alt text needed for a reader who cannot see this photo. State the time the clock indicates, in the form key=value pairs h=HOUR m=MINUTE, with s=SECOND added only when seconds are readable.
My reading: h=2 m=8
